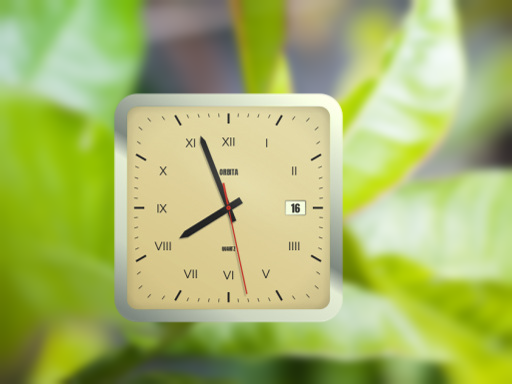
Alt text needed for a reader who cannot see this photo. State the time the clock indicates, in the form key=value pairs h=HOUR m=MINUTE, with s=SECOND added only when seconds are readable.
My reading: h=7 m=56 s=28
